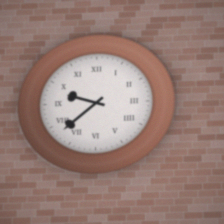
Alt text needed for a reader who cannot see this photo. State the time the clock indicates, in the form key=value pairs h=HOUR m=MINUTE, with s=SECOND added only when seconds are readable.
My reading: h=9 m=38
